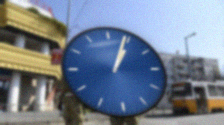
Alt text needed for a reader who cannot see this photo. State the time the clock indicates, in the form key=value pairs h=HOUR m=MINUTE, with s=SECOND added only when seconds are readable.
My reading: h=1 m=4
